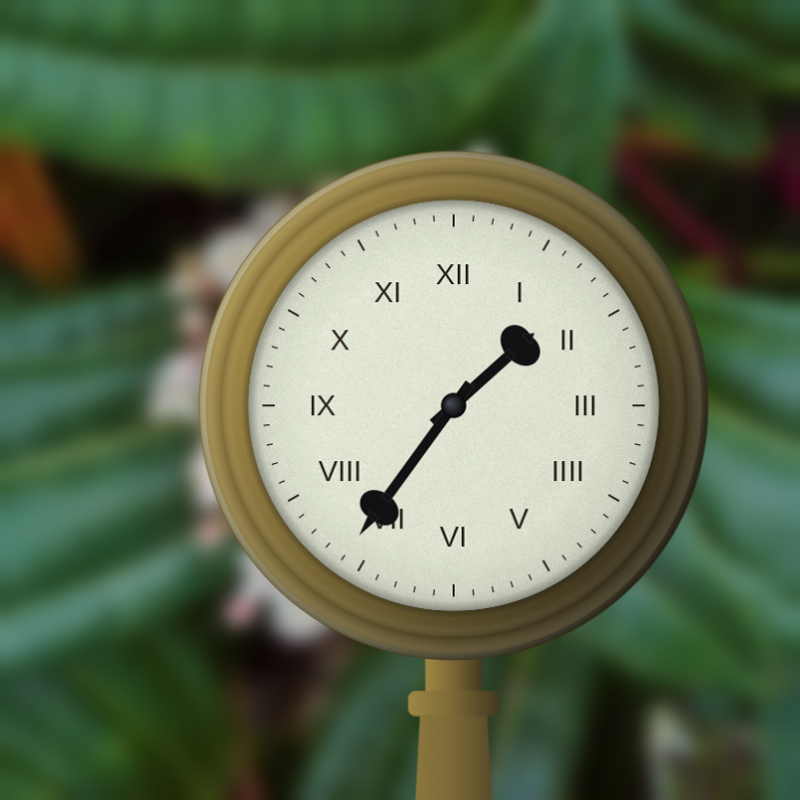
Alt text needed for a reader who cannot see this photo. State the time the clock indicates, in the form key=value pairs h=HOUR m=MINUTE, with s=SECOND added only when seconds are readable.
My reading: h=1 m=36
